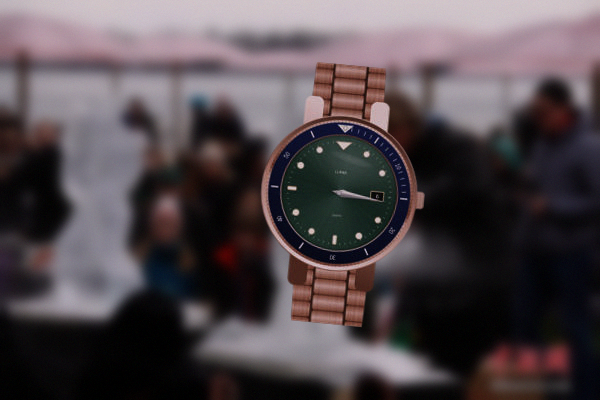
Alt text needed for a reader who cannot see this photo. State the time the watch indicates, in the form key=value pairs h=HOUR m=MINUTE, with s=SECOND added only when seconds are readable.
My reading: h=3 m=16
